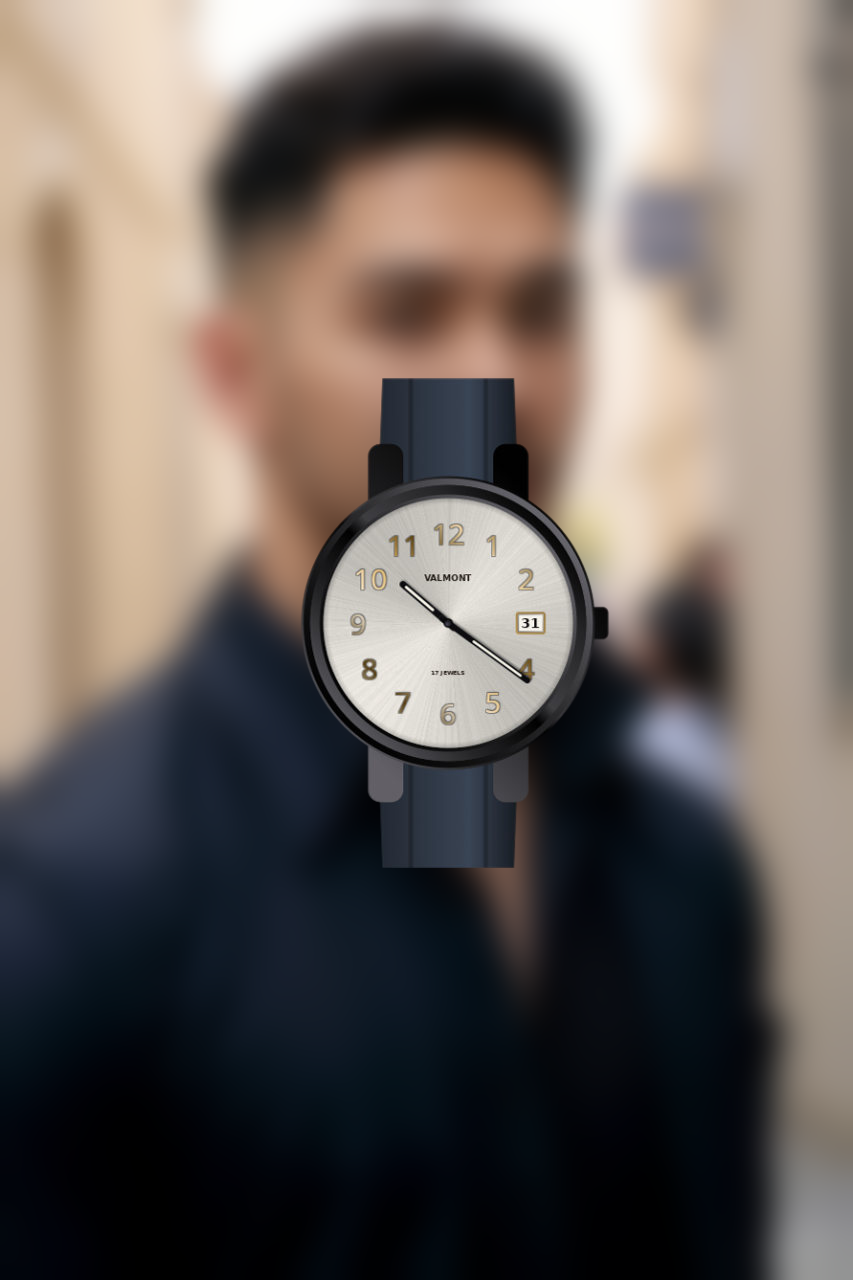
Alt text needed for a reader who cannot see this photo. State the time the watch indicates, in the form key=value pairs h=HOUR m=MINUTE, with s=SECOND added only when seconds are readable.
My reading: h=10 m=21
